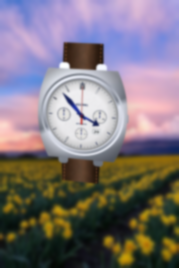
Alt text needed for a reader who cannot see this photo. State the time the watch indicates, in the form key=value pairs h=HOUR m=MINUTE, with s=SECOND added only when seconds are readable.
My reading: h=3 m=53
